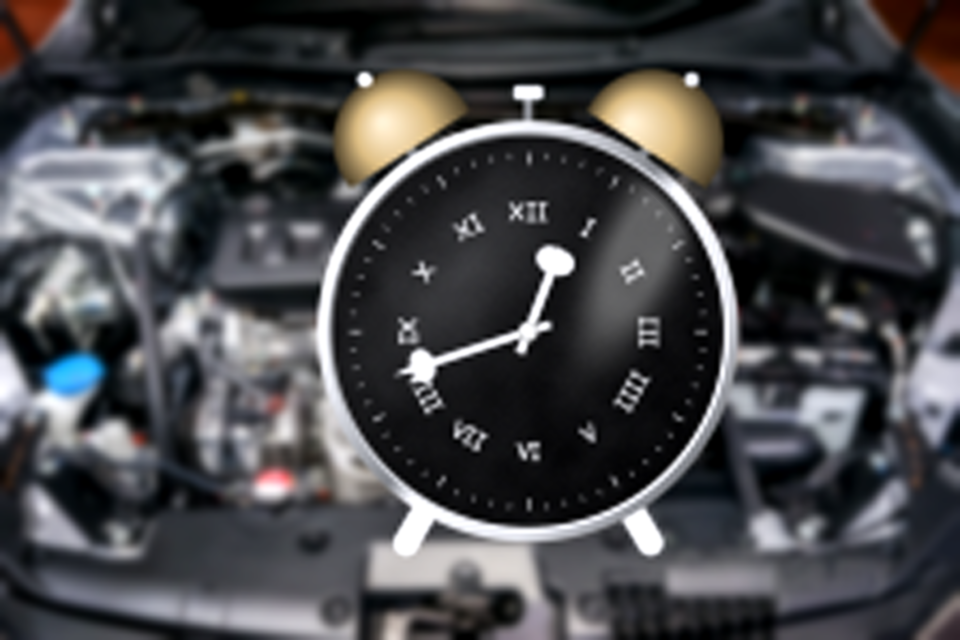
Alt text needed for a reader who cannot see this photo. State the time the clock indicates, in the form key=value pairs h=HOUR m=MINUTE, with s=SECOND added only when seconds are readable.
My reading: h=12 m=42
